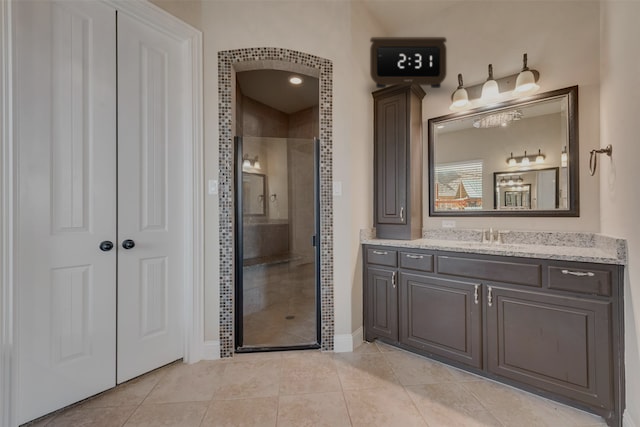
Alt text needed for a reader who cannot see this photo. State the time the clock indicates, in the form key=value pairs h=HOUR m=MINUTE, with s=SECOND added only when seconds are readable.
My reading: h=2 m=31
